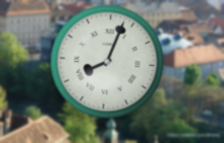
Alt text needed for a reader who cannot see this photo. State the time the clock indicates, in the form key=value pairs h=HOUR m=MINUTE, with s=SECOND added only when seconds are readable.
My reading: h=8 m=3
